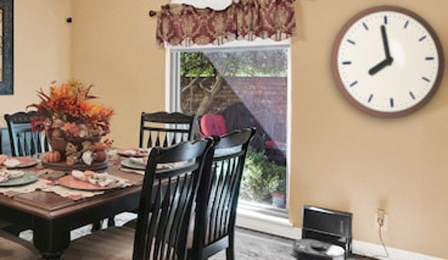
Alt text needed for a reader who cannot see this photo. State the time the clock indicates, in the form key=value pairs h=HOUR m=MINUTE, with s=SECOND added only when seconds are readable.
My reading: h=7 m=59
